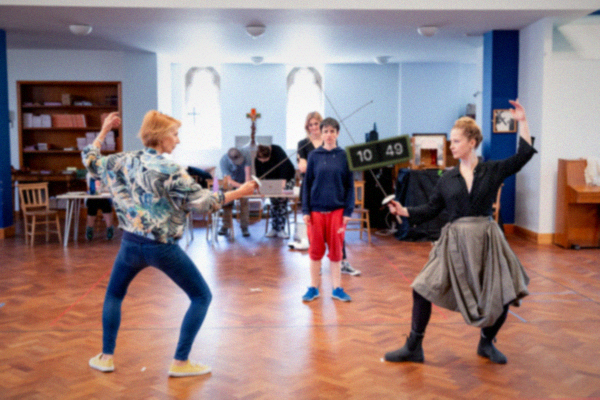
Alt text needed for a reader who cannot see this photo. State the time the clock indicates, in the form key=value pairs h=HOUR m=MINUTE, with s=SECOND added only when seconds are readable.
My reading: h=10 m=49
